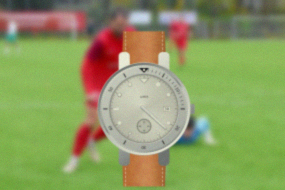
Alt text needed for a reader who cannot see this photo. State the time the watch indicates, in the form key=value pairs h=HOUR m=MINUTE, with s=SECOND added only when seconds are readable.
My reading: h=4 m=22
